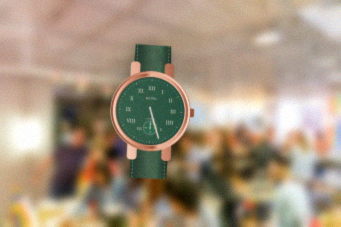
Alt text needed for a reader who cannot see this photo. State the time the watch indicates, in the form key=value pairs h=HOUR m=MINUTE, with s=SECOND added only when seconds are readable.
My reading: h=5 m=27
